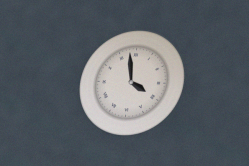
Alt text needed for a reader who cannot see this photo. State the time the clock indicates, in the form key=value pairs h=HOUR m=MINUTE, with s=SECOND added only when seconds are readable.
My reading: h=3 m=58
